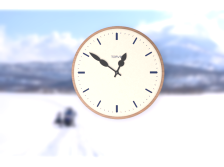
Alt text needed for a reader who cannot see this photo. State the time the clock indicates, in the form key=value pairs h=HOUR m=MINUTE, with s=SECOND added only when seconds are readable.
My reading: h=12 m=51
